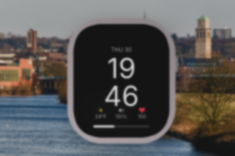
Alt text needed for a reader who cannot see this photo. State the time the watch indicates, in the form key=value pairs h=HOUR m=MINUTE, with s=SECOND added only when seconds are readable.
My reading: h=19 m=46
